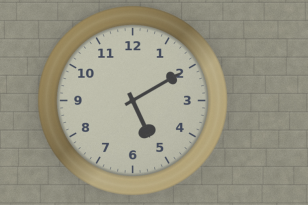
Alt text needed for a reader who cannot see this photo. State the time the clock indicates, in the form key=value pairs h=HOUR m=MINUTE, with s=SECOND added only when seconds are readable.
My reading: h=5 m=10
